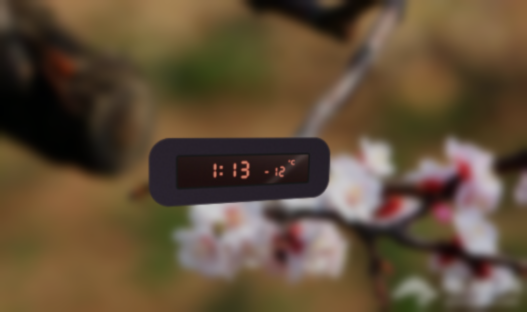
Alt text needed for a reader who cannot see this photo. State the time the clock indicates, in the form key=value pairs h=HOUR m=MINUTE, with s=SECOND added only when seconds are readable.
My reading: h=1 m=13
